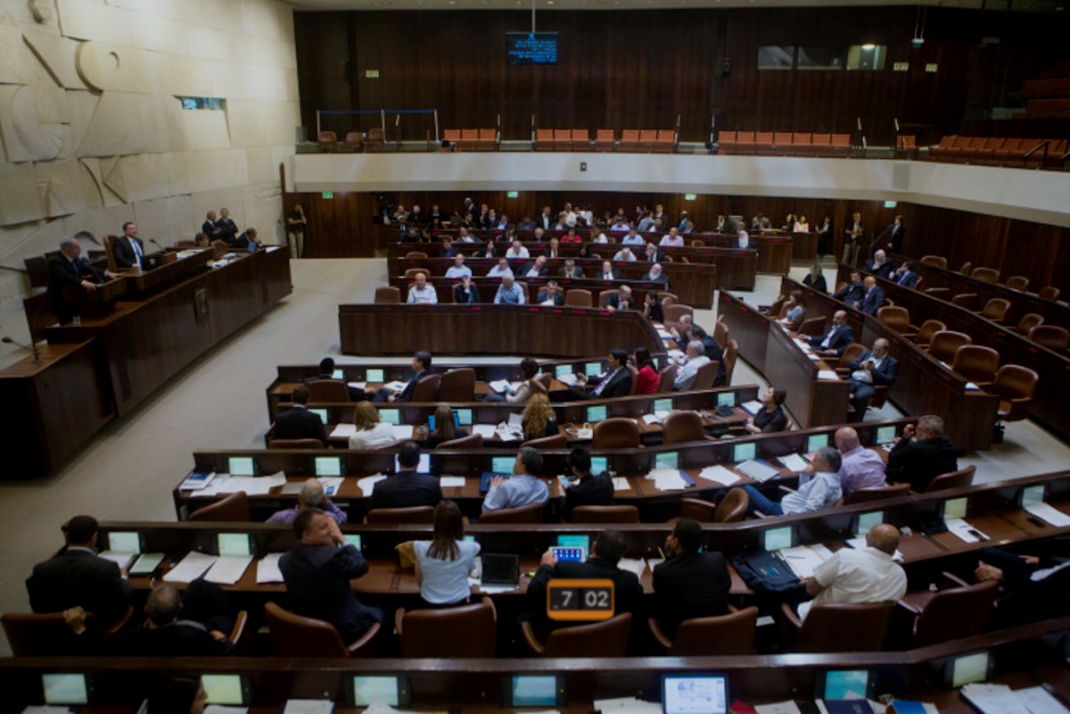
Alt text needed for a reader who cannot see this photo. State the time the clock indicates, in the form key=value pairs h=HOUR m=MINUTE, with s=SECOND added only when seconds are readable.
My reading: h=7 m=2
